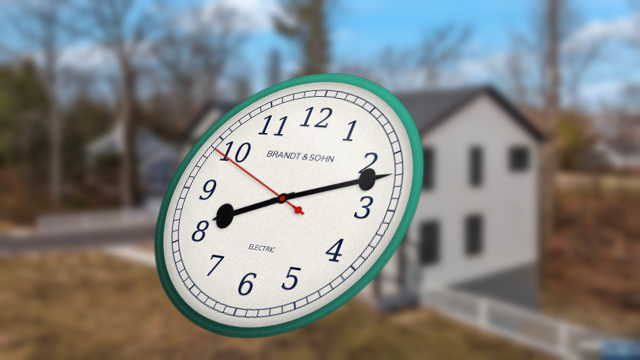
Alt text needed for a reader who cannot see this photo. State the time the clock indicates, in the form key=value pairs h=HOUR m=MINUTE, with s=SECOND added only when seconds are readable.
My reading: h=8 m=11 s=49
